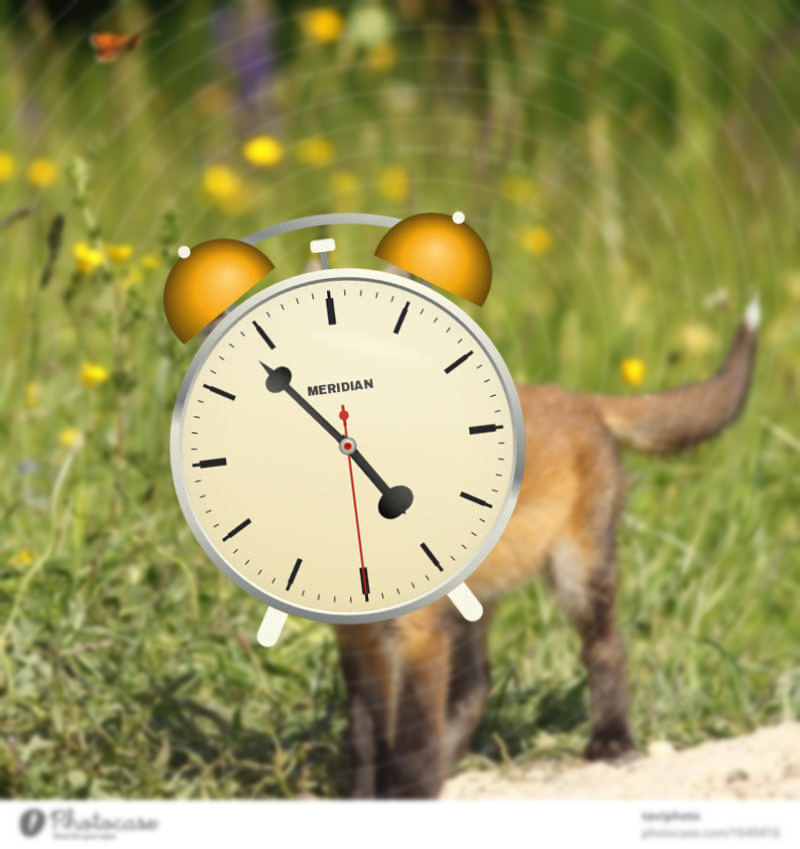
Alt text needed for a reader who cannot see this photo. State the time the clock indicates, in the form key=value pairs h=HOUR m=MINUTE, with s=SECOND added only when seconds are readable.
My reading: h=4 m=53 s=30
